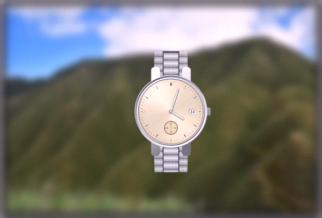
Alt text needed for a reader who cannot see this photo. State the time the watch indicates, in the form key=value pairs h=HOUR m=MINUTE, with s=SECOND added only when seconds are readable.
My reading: h=4 m=3
